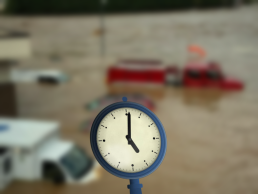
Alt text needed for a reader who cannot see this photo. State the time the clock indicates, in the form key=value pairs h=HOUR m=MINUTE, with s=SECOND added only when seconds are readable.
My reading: h=5 m=1
